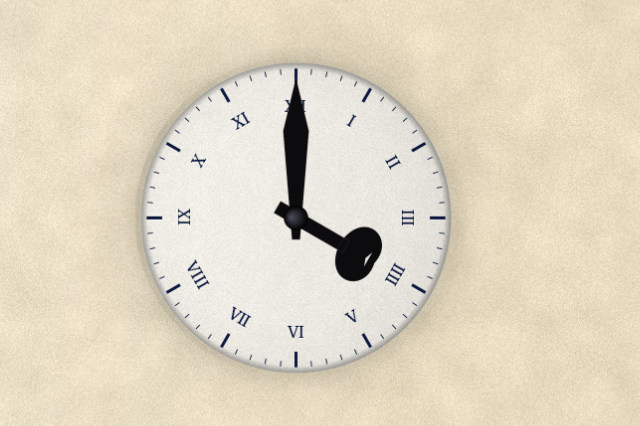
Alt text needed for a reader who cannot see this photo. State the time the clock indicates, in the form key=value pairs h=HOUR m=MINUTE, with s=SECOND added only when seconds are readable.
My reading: h=4 m=0
